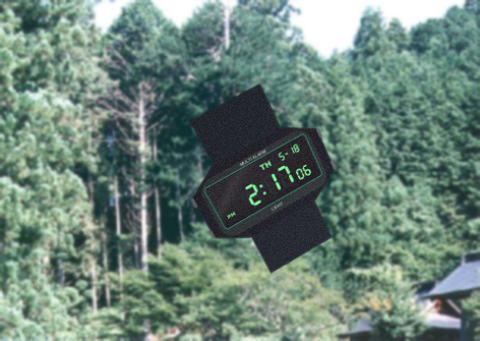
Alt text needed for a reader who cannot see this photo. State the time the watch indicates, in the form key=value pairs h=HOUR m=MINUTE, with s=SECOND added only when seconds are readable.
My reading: h=2 m=17 s=6
